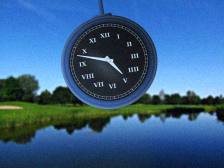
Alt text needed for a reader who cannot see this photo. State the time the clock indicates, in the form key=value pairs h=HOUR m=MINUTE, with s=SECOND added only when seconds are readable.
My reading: h=4 m=48
